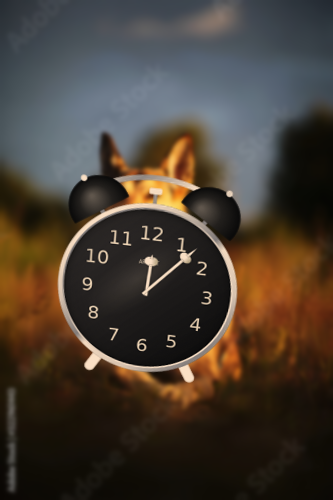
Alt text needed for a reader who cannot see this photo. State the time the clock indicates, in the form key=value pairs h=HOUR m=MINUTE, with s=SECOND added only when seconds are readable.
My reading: h=12 m=7
